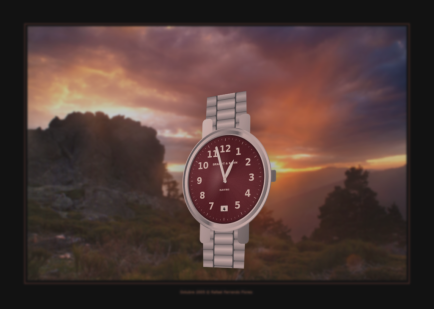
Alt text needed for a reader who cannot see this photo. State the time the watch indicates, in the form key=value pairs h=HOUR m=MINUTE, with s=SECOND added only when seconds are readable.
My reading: h=12 m=57
